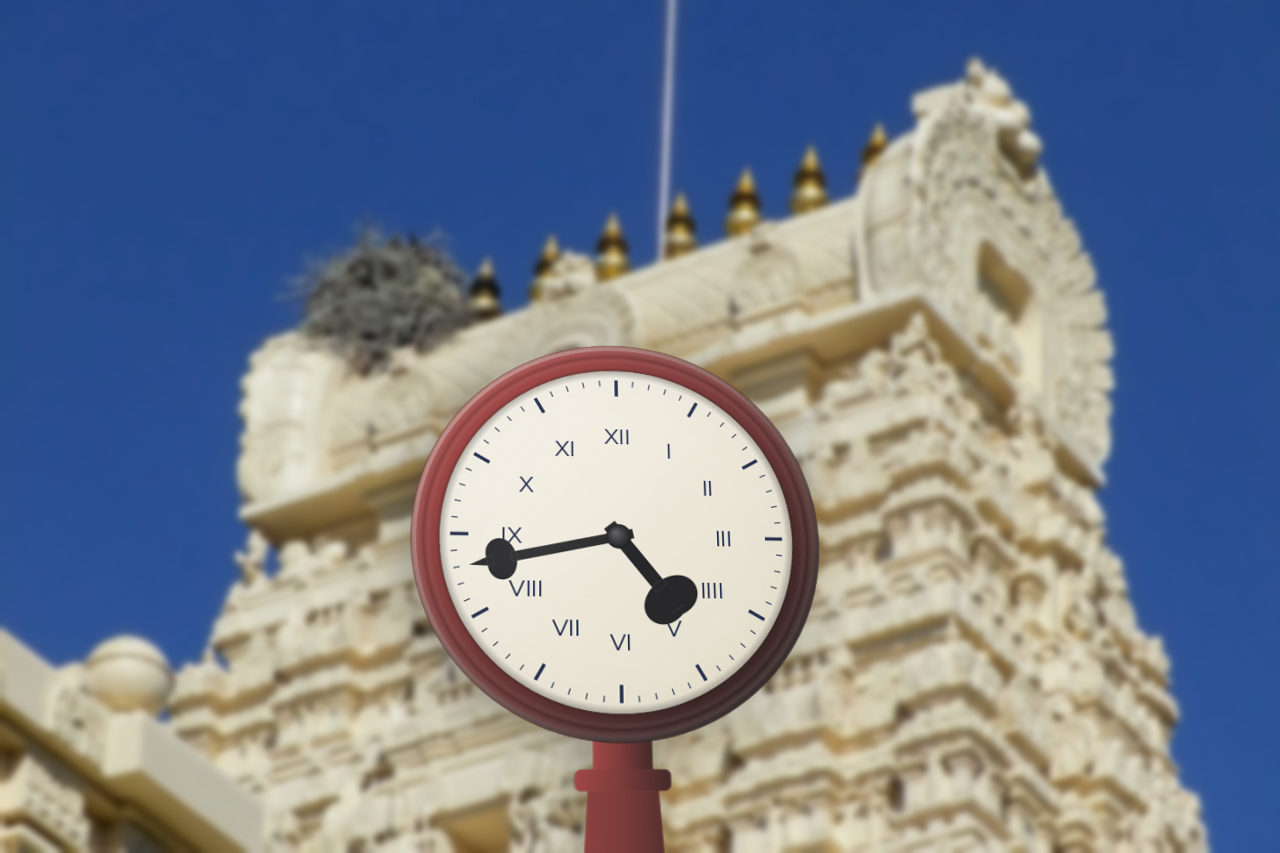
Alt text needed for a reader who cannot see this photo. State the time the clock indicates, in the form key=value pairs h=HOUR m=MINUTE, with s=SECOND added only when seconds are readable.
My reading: h=4 m=43
